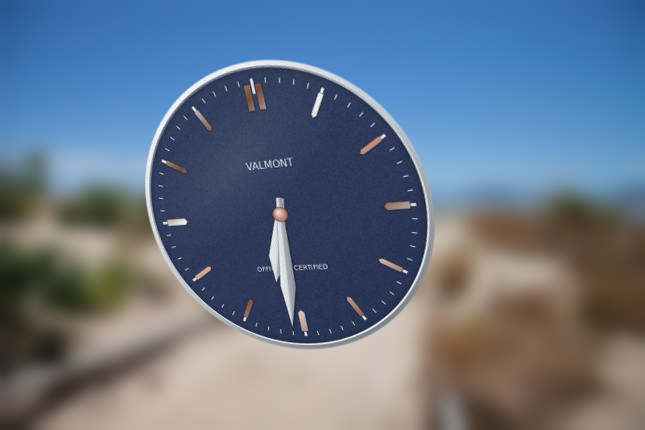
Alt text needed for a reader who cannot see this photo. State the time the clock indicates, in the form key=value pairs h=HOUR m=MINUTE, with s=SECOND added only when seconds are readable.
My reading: h=6 m=31
